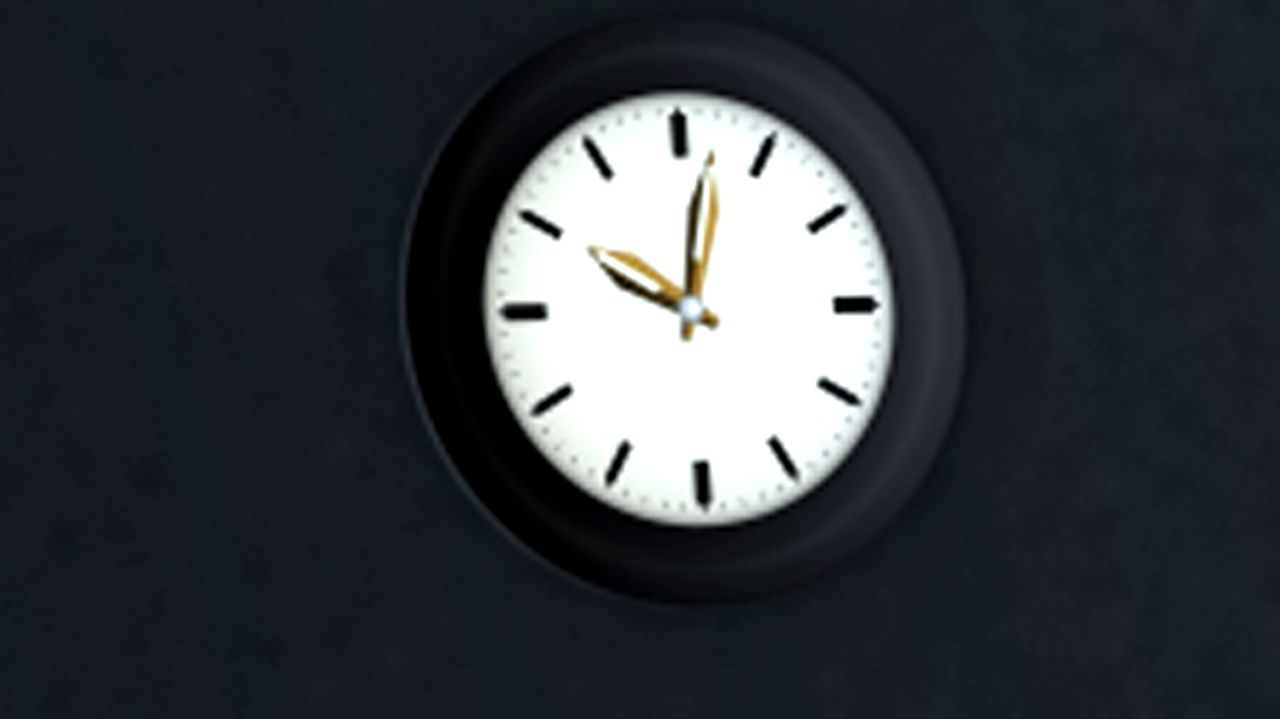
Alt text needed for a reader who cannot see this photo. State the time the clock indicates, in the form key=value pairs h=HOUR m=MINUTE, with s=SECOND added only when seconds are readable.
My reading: h=10 m=2
